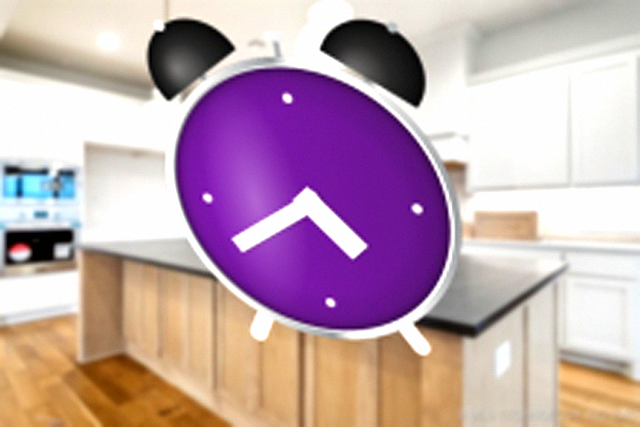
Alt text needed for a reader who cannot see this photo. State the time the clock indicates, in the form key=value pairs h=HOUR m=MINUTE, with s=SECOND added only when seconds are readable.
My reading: h=4 m=40
